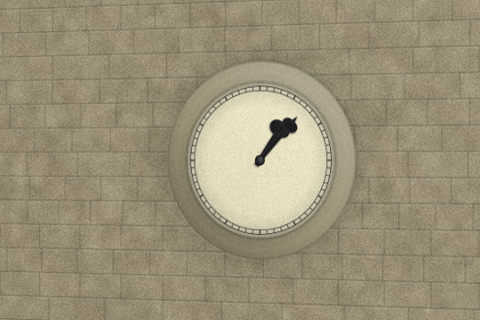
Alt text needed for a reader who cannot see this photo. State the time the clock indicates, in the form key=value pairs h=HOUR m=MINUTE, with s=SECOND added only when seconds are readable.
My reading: h=1 m=7
